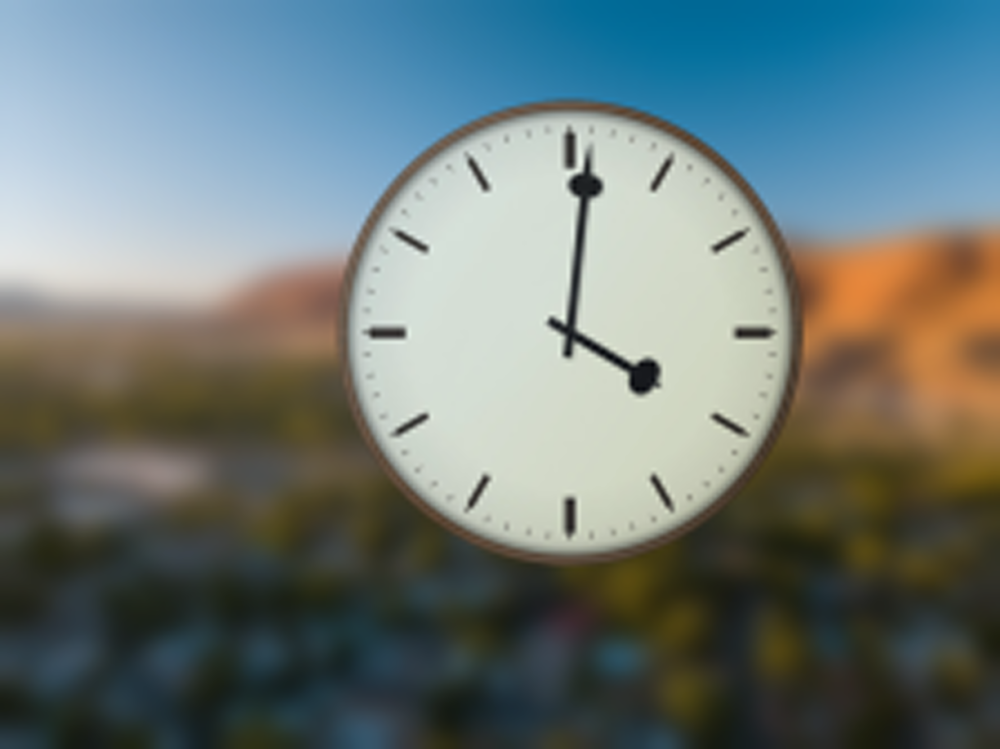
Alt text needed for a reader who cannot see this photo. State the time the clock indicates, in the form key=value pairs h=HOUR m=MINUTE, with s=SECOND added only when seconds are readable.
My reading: h=4 m=1
